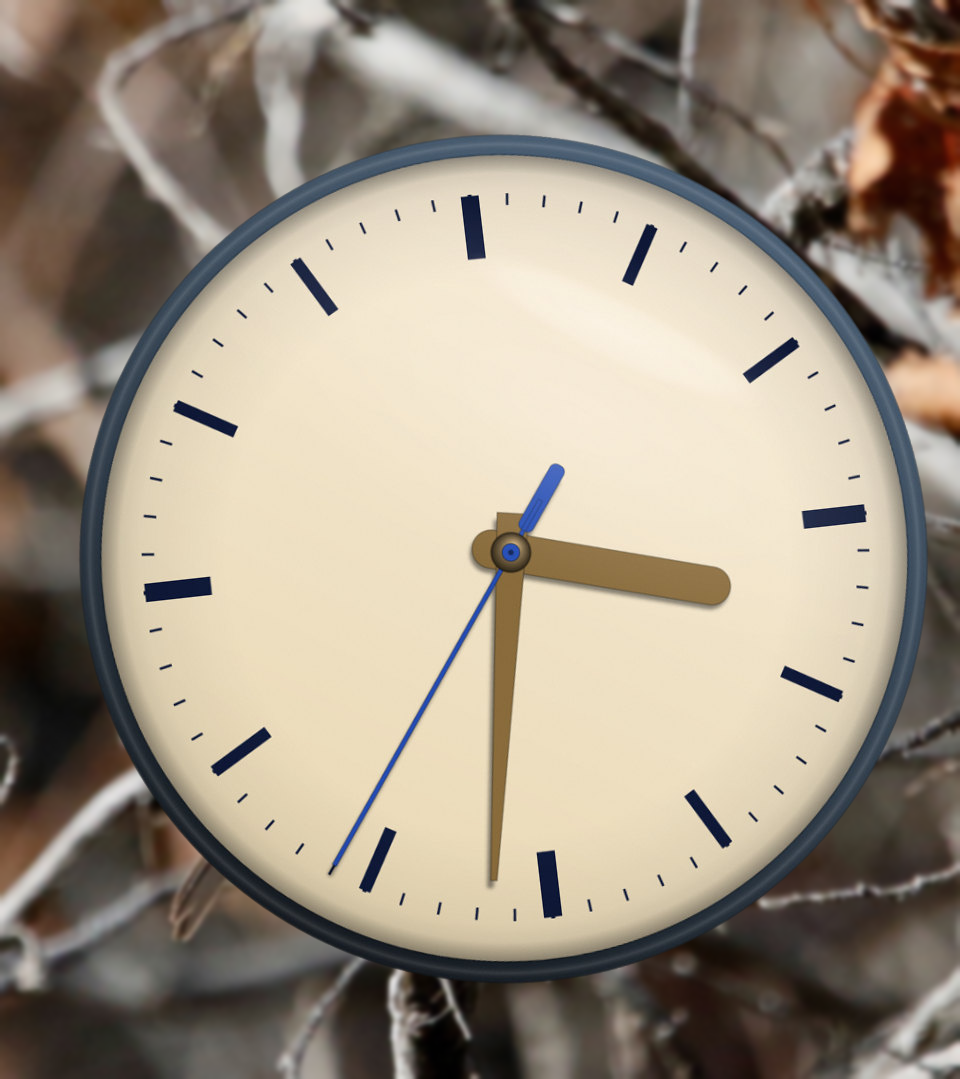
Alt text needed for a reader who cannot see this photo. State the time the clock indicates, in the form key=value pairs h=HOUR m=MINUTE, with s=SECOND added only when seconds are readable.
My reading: h=3 m=31 s=36
